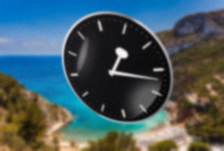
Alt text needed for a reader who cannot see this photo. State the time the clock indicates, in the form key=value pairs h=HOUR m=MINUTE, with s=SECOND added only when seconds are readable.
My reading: h=1 m=17
